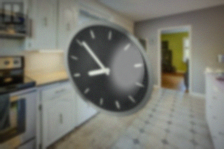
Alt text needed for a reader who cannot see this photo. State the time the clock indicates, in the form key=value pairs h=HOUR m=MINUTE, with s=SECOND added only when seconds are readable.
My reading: h=8 m=56
